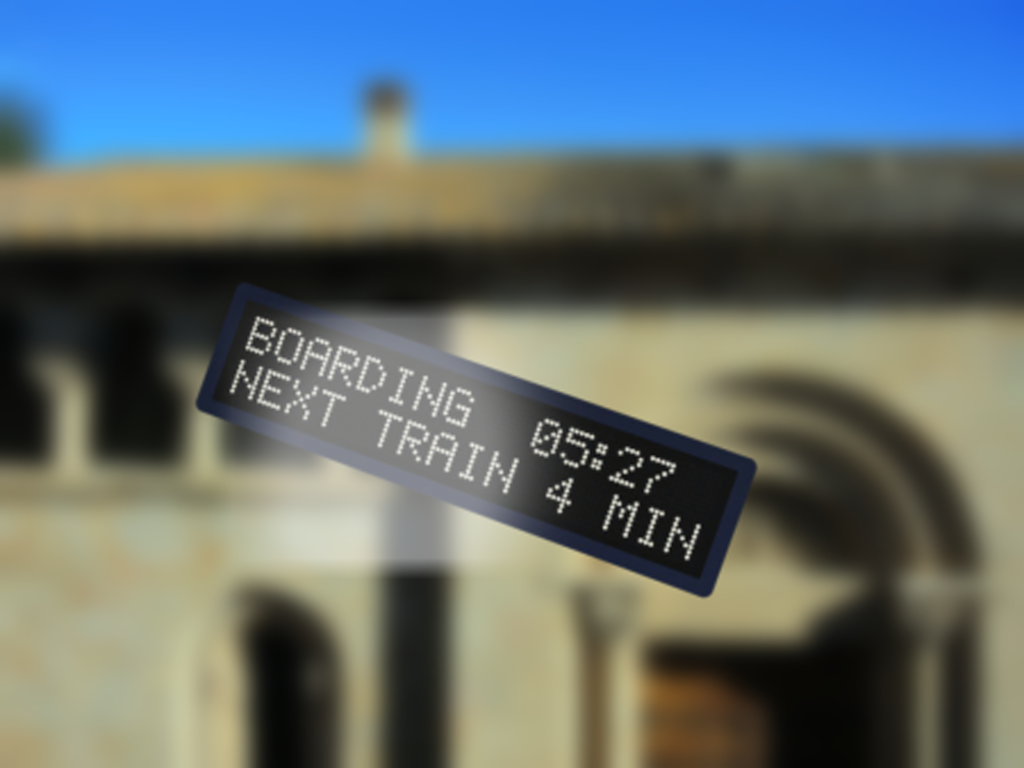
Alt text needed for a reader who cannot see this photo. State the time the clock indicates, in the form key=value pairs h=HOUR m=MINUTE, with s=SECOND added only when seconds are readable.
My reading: h=5 m=27
